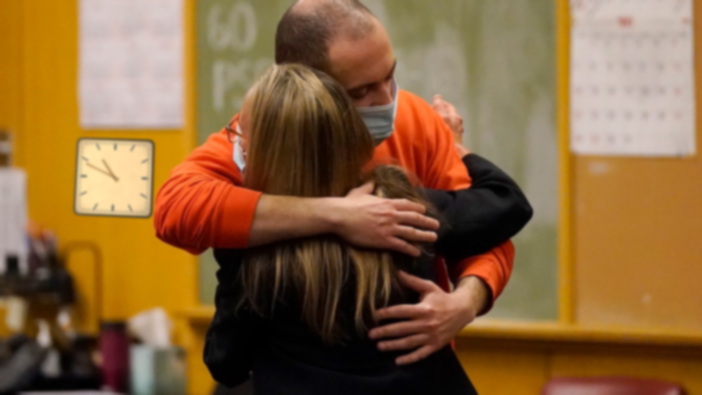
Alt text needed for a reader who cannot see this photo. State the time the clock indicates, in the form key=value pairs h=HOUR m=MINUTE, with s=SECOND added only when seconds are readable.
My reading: h=10 m=49
